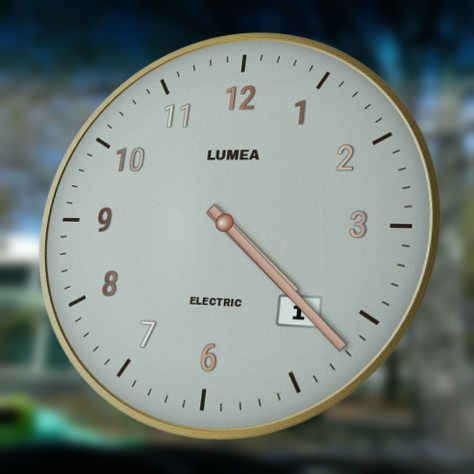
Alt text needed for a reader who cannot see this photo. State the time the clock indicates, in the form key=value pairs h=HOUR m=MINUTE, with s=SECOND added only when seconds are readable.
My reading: h=4 m=22
